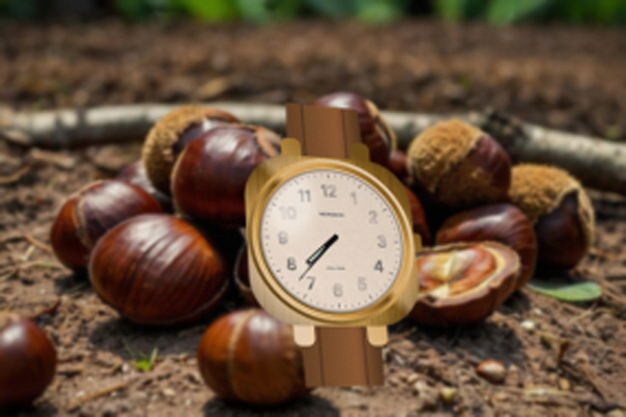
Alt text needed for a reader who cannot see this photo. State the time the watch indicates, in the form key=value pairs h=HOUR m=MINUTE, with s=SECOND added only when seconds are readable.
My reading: h=7 m=37
